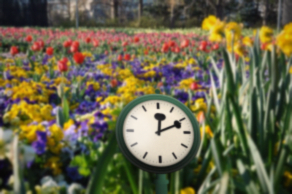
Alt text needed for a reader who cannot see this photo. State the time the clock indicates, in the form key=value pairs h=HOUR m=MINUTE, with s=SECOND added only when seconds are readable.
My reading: h=12 m=11
